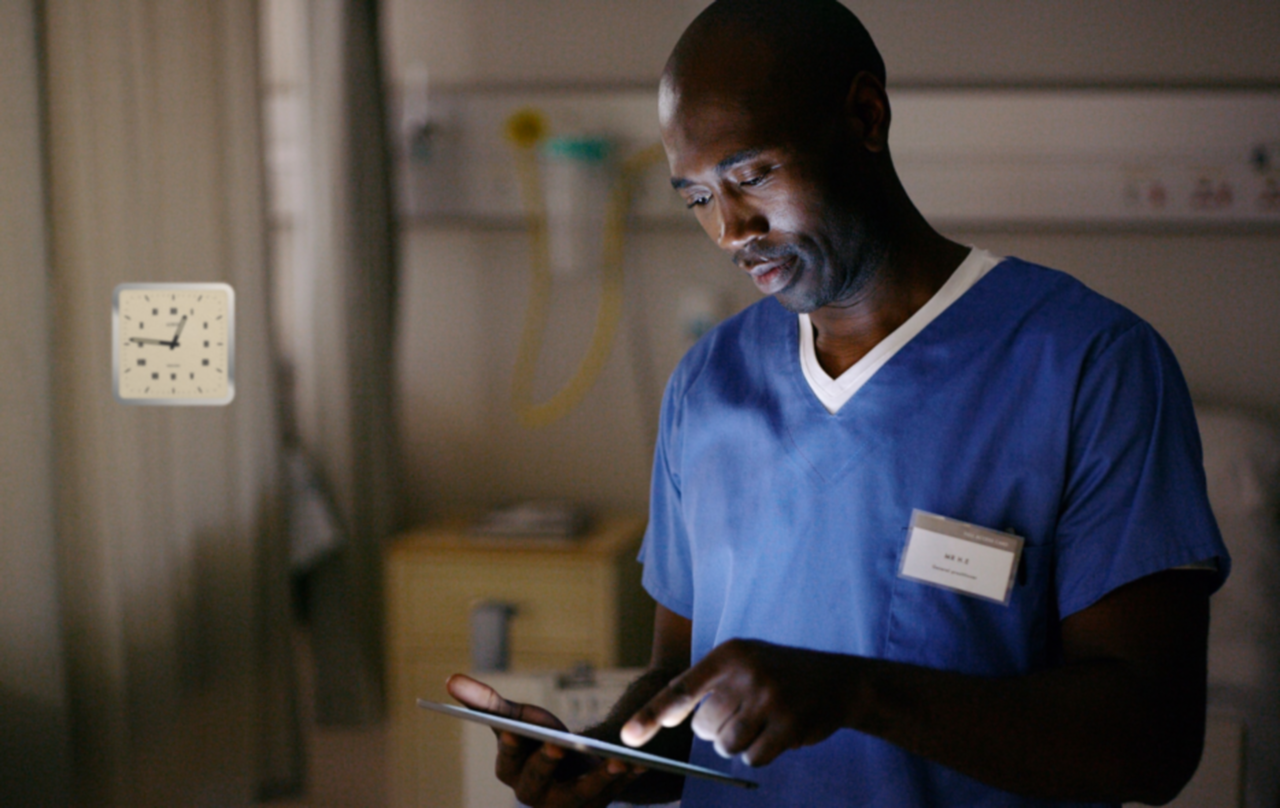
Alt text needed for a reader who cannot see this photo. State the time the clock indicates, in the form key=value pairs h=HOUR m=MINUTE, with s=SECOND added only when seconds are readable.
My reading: h=12 m=46
